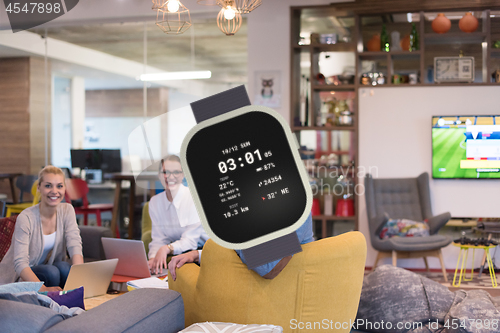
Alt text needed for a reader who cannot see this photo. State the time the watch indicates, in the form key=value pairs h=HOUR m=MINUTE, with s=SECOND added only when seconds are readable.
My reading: h=3 m=1
